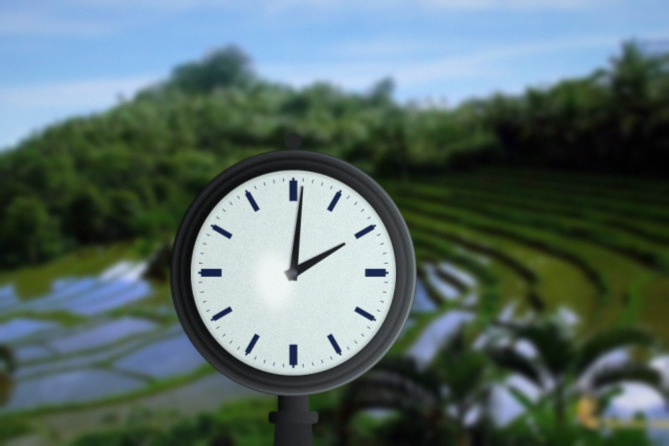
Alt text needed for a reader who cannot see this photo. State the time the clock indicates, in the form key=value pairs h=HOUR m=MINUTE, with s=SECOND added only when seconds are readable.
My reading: h=2 m=1
